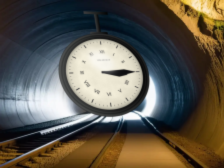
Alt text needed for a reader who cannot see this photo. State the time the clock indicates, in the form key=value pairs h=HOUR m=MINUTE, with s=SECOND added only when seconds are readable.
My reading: h=3 m=15
